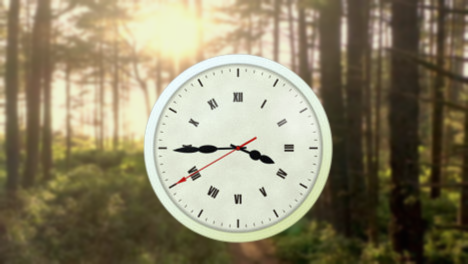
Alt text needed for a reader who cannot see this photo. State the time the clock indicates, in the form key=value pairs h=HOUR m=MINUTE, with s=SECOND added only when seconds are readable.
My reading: h=3 m=44 s=40
